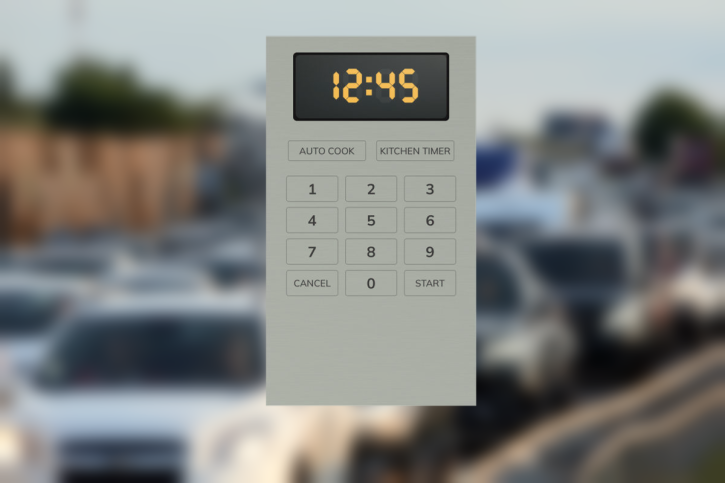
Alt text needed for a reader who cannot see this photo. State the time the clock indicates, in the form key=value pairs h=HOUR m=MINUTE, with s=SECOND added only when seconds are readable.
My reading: h=12 m=45
